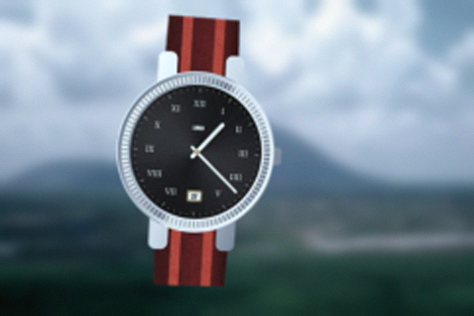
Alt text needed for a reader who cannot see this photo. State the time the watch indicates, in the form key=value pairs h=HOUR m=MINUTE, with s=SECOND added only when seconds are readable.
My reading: h=1 m=22
